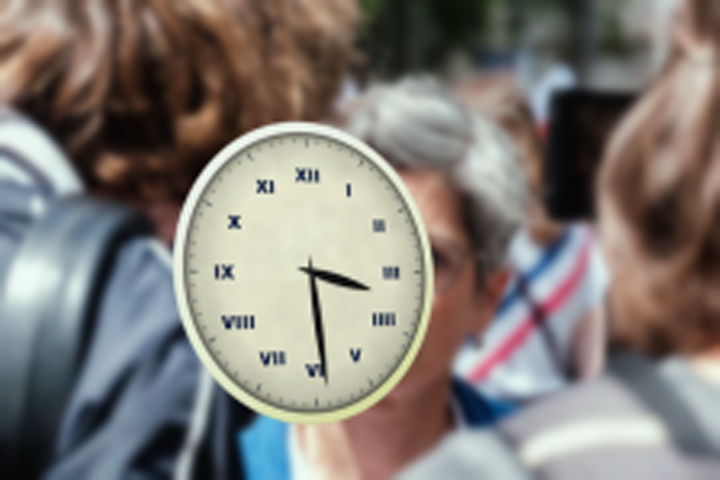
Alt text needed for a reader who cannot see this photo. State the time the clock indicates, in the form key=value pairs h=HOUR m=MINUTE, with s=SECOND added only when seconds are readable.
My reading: h=3 m=29
